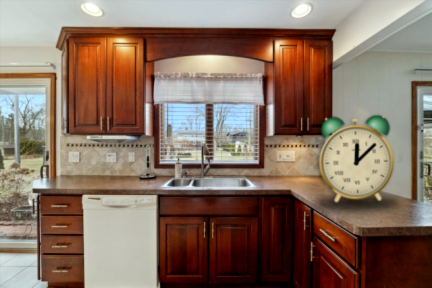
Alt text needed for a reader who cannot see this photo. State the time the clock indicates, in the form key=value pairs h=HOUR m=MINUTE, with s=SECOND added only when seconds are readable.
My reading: h=12 m=8
